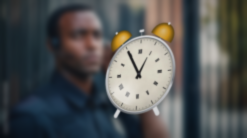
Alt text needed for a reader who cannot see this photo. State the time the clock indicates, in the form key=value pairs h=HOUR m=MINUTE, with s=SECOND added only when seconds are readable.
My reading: h=12 m=55
